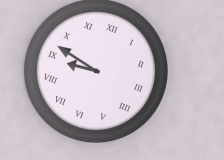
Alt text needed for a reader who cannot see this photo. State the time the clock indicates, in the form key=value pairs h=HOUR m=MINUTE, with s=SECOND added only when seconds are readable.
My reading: h=8 m=47
